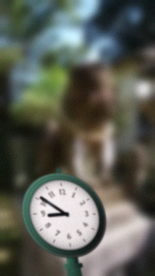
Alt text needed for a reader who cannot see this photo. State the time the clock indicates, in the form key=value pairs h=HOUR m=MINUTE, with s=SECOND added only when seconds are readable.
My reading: h=8 m=51
